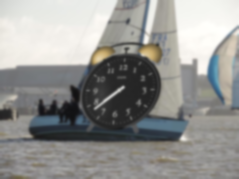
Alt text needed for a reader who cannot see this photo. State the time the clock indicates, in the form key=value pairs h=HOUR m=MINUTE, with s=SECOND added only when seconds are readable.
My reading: h=7 m=38
